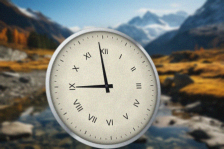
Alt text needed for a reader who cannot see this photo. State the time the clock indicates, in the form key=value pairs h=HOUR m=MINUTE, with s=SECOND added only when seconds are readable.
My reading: h=8 m=59
